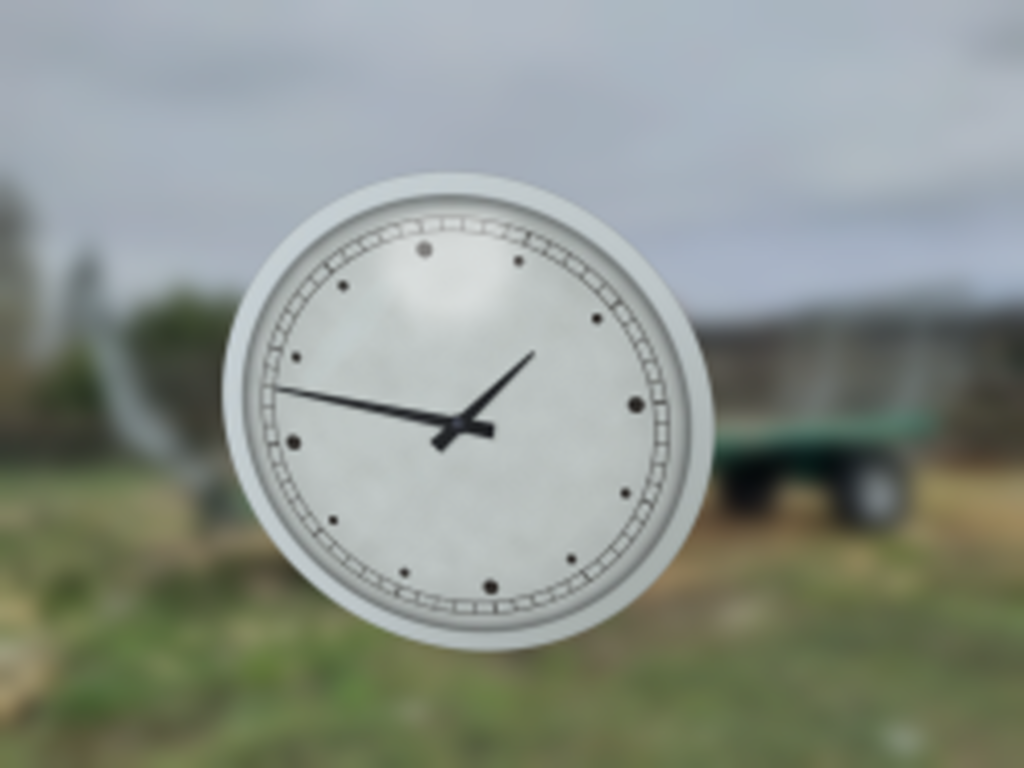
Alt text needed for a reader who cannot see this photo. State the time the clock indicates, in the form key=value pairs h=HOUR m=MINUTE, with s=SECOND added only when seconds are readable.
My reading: h=1 m=48
